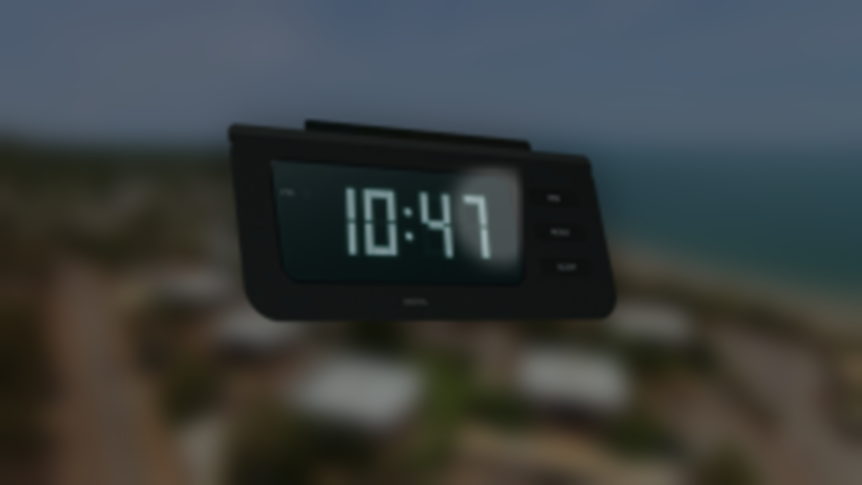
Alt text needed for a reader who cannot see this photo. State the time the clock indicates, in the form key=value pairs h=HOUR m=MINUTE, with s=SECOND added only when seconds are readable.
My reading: h=10 m=47
